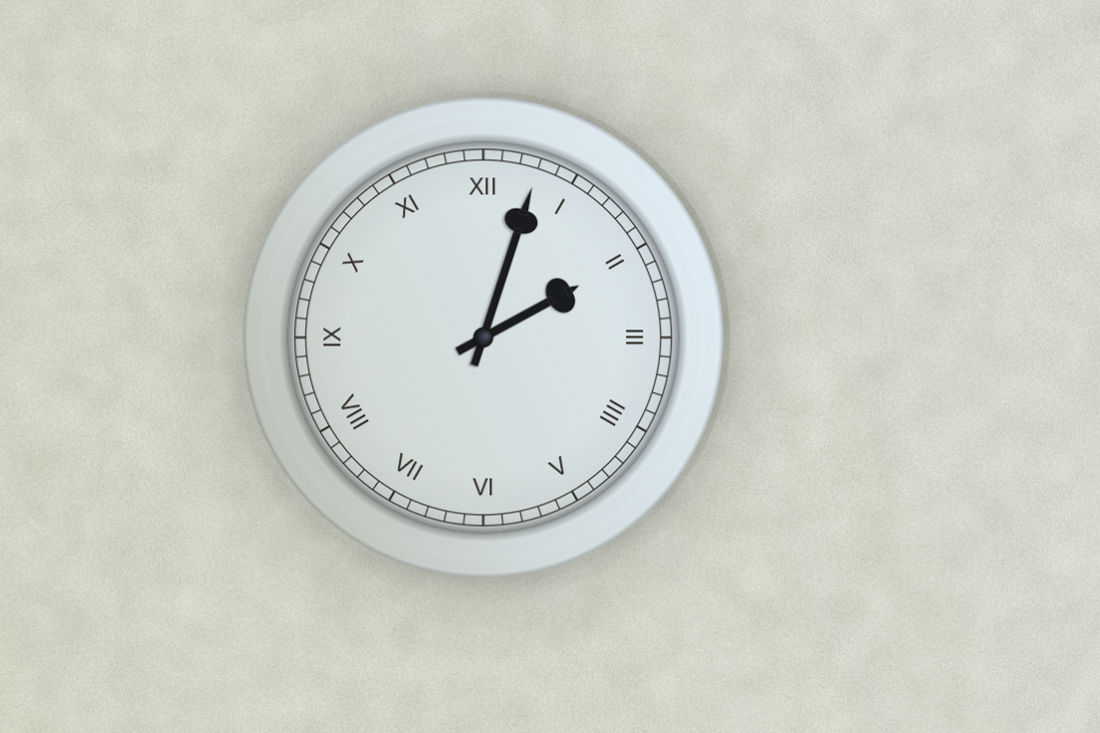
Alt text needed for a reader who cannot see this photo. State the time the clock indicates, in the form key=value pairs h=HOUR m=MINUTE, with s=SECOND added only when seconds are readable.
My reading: h=2 m=3
